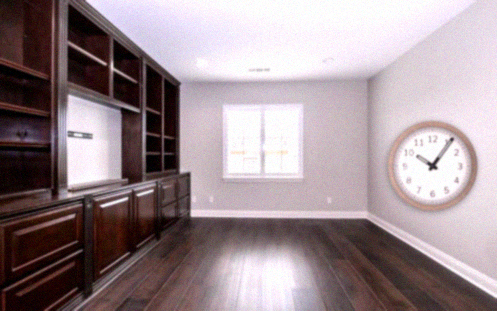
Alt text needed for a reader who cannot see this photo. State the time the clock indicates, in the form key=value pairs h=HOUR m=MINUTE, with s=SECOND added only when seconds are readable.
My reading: h=10 m=6
